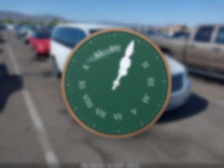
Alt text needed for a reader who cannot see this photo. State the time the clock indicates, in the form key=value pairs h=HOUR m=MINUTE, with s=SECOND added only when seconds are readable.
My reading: h=1 m=4
